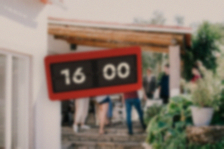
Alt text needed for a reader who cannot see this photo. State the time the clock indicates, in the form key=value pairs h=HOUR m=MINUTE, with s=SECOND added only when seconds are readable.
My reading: h=16 m=0
